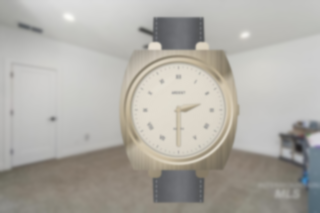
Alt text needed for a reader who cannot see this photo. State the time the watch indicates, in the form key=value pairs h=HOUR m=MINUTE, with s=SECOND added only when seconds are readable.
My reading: h=2 m=30
